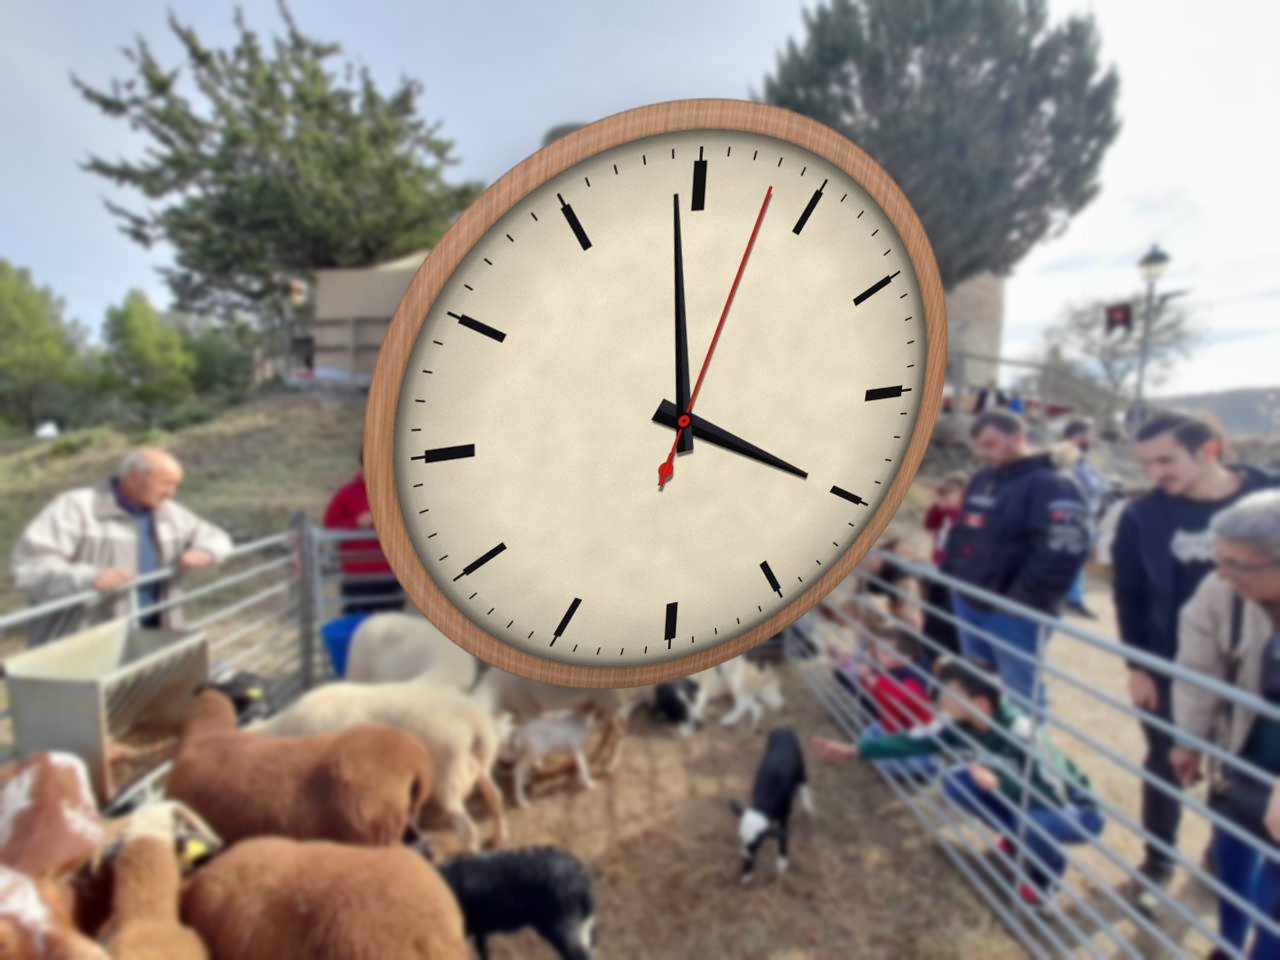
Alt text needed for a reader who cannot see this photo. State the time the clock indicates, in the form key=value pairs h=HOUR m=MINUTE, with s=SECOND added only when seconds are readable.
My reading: h=3 m=59 s=3
